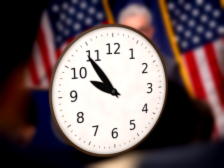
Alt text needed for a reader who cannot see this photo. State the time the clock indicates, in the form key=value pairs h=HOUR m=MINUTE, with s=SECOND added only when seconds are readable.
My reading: h=9 m=54
